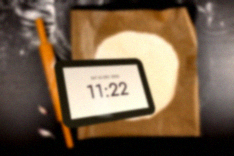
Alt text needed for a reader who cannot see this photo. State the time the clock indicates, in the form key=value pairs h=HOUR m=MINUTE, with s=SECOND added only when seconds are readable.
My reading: h=11 m=22
